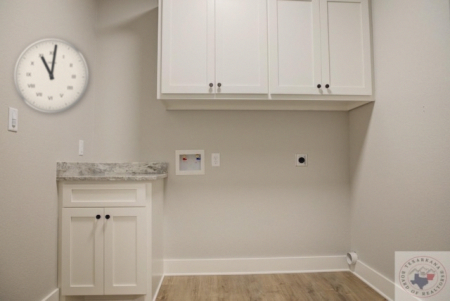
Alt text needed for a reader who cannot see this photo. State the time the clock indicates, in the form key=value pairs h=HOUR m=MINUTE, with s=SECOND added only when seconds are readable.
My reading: h=11 m=1
